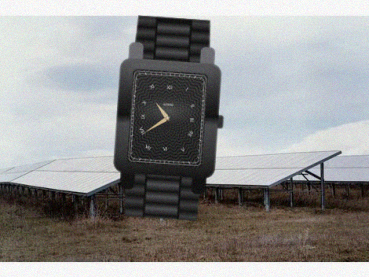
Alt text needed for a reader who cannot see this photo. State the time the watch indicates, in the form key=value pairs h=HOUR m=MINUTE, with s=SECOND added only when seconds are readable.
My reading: h=10 m=39
